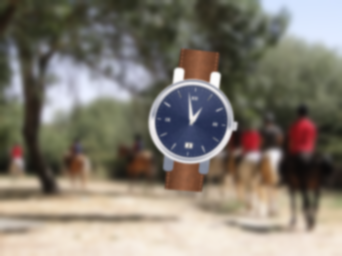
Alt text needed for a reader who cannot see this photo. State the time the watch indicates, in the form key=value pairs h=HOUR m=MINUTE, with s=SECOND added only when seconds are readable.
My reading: h=12 m=58
